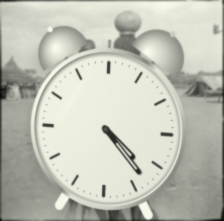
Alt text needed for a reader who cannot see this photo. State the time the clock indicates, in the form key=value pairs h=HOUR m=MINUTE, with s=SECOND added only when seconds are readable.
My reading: h=4 m=23
